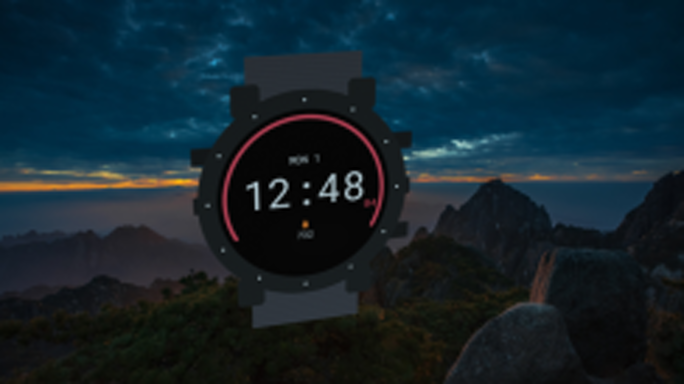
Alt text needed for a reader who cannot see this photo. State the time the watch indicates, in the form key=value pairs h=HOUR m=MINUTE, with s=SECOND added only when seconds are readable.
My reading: h=12 m=48
